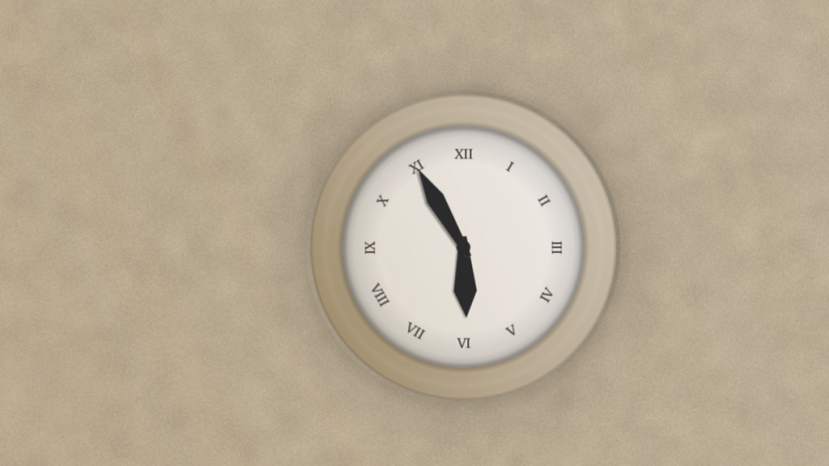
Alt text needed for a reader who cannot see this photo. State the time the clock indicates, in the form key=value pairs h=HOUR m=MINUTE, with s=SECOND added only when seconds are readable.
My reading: h=5 m=55
